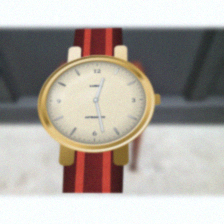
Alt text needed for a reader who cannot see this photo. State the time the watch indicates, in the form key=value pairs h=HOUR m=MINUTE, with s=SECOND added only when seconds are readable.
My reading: h=12 m=28
